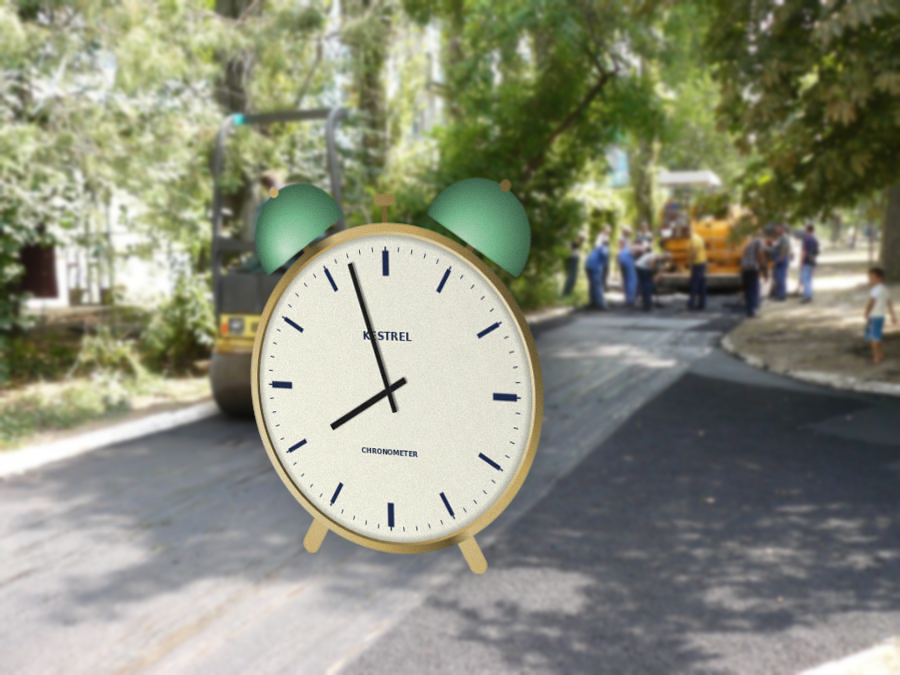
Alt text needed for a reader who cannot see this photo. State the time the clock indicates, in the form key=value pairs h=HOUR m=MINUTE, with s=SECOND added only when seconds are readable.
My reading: h=7 m=57
